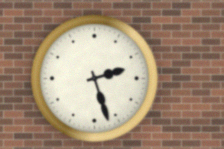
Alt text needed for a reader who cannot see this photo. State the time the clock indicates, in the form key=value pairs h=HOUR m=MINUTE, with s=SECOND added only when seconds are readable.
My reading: h=2 m=27
